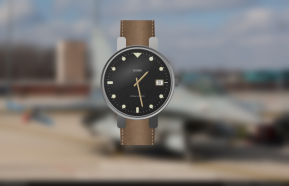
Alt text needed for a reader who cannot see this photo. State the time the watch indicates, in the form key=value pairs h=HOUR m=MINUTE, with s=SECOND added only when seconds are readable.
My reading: h=1 m=28
